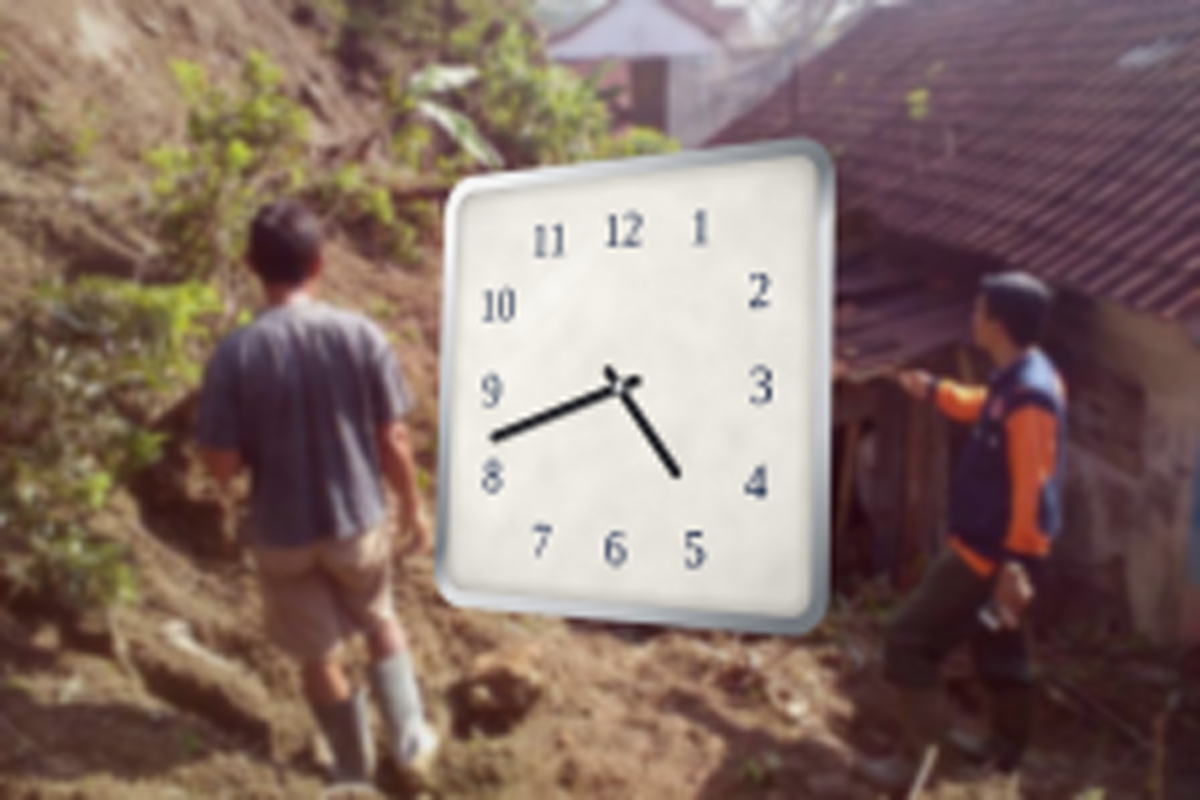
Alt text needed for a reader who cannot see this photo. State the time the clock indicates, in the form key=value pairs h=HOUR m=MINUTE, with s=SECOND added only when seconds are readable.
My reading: h=4 m=42
